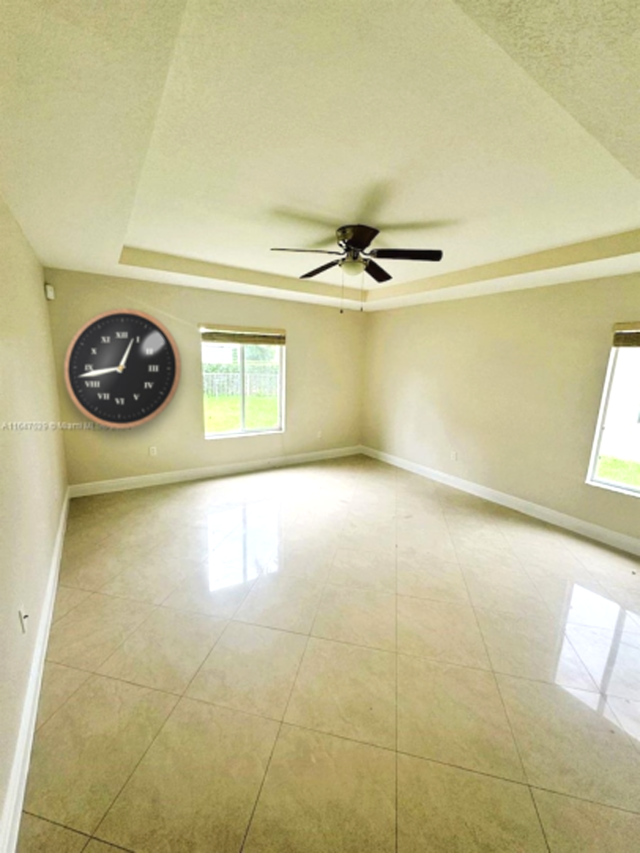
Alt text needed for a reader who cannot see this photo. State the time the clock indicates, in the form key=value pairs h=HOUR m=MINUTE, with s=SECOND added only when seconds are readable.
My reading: h=12 m=43
